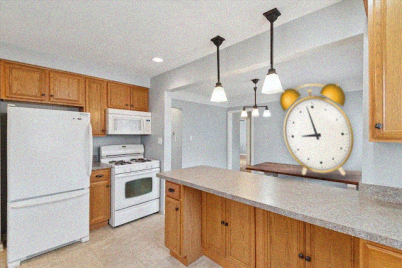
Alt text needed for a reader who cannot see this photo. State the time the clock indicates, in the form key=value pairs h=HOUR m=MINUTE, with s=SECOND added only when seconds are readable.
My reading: h=8 m=58
